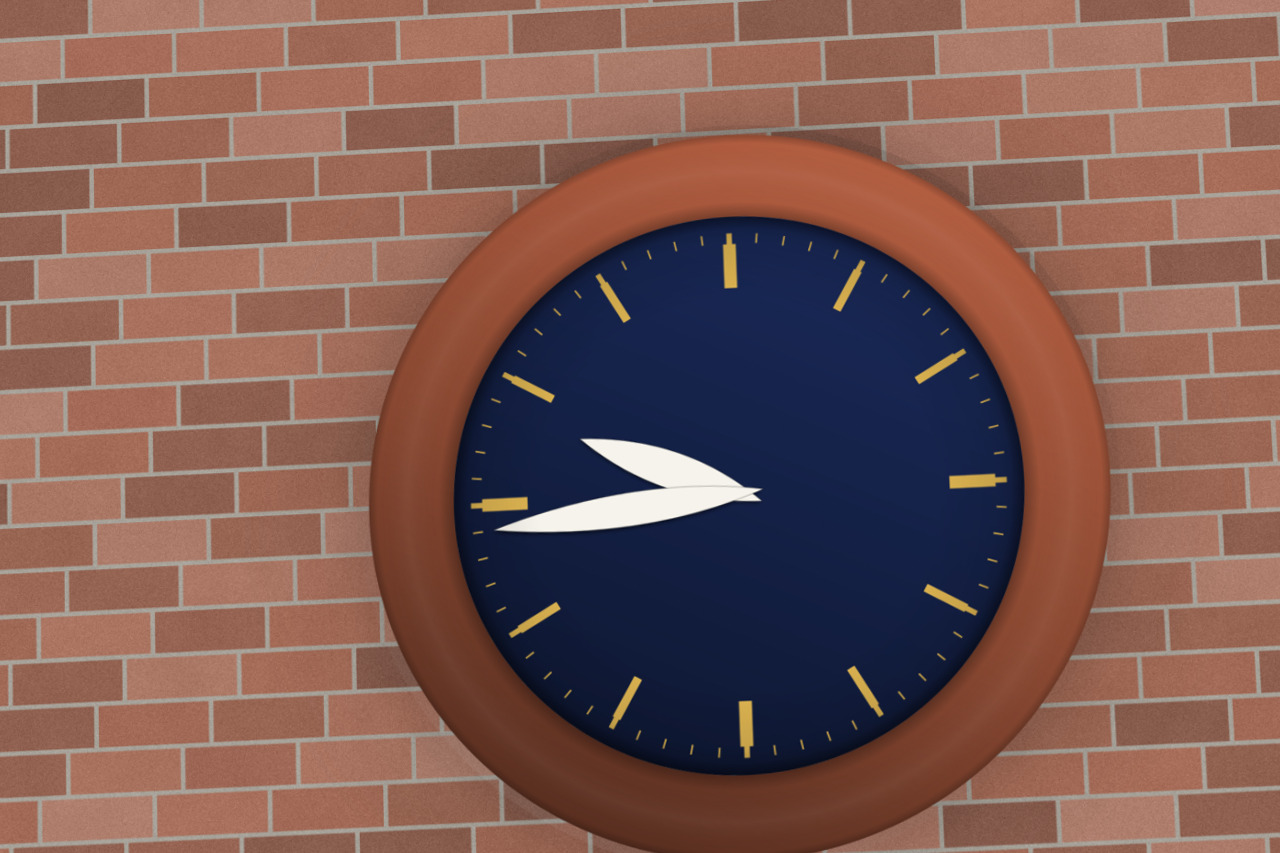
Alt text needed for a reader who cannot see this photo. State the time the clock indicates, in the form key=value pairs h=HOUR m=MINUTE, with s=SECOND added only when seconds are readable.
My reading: h=9 m=44
